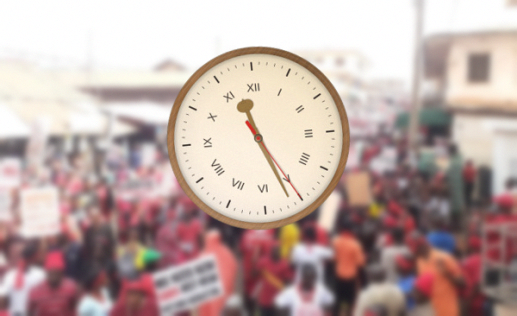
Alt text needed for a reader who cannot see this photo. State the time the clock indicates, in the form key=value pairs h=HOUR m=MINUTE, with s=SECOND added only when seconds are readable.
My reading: h=11 m=26 s=25
